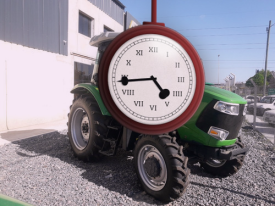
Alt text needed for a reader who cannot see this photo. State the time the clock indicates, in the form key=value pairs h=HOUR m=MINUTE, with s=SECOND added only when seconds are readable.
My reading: h=4 m=44
